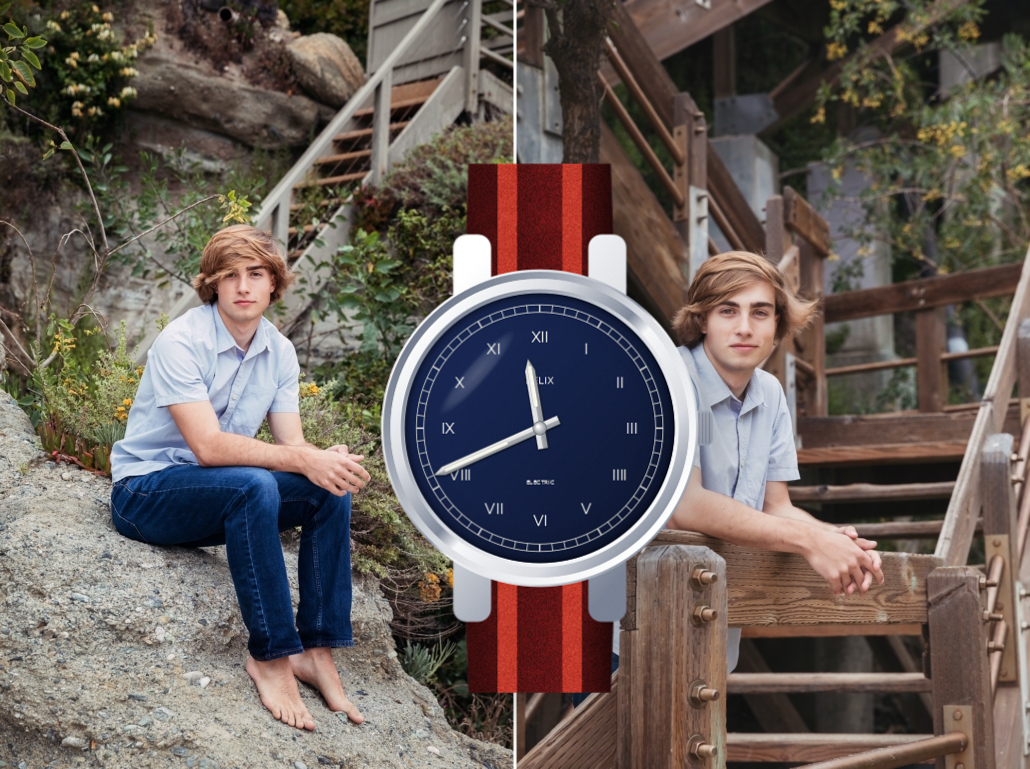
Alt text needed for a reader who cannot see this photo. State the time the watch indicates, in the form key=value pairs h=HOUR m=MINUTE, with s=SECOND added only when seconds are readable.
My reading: h=11 m=41
